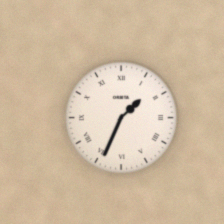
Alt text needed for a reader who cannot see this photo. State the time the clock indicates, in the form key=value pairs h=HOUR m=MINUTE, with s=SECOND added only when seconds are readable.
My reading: h=1 m=34
